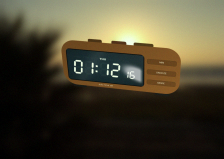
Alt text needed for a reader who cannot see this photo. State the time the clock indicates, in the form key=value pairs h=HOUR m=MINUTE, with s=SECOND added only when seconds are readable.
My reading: h=1 m=12 s=16
